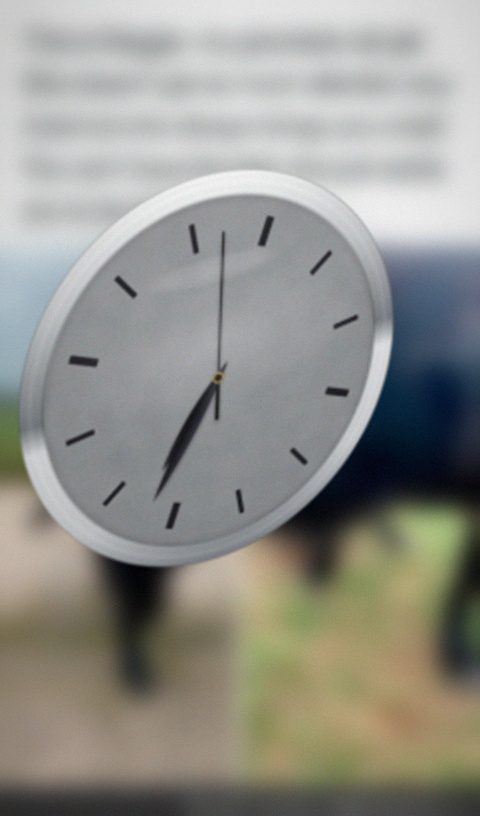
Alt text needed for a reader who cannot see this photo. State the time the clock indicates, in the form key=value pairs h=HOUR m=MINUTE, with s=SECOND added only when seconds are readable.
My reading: h=6 m=31 s=57
